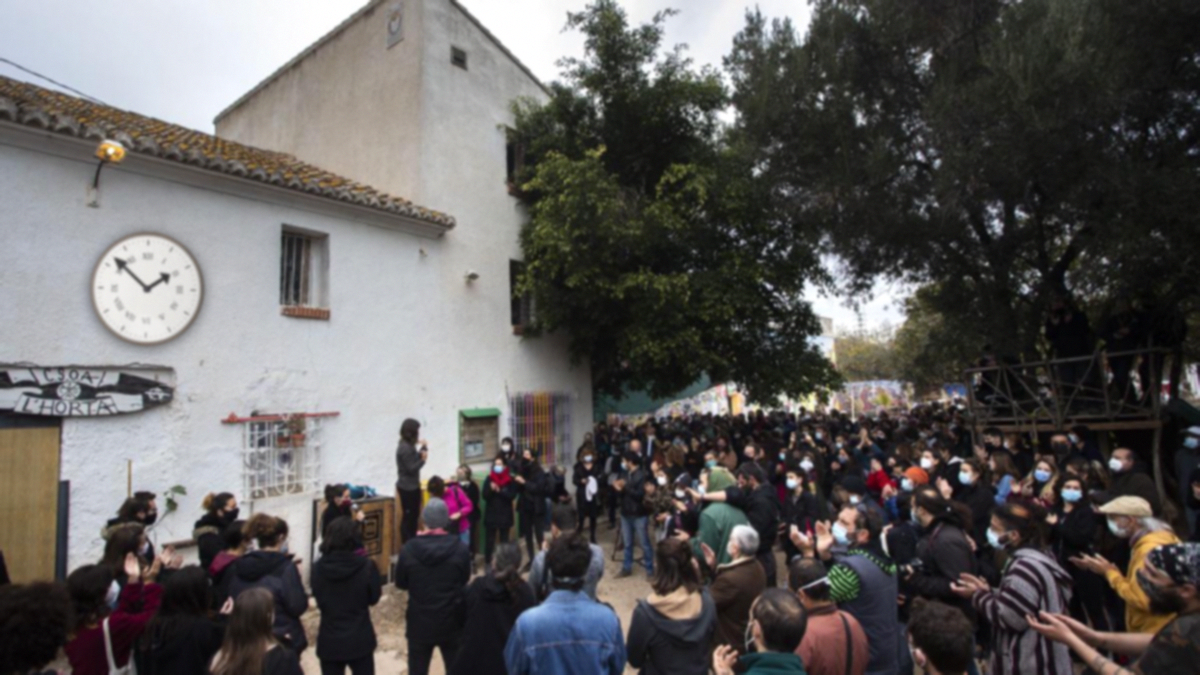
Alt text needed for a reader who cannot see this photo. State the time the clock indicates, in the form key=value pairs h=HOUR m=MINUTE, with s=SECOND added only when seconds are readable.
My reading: h=1 m=52
